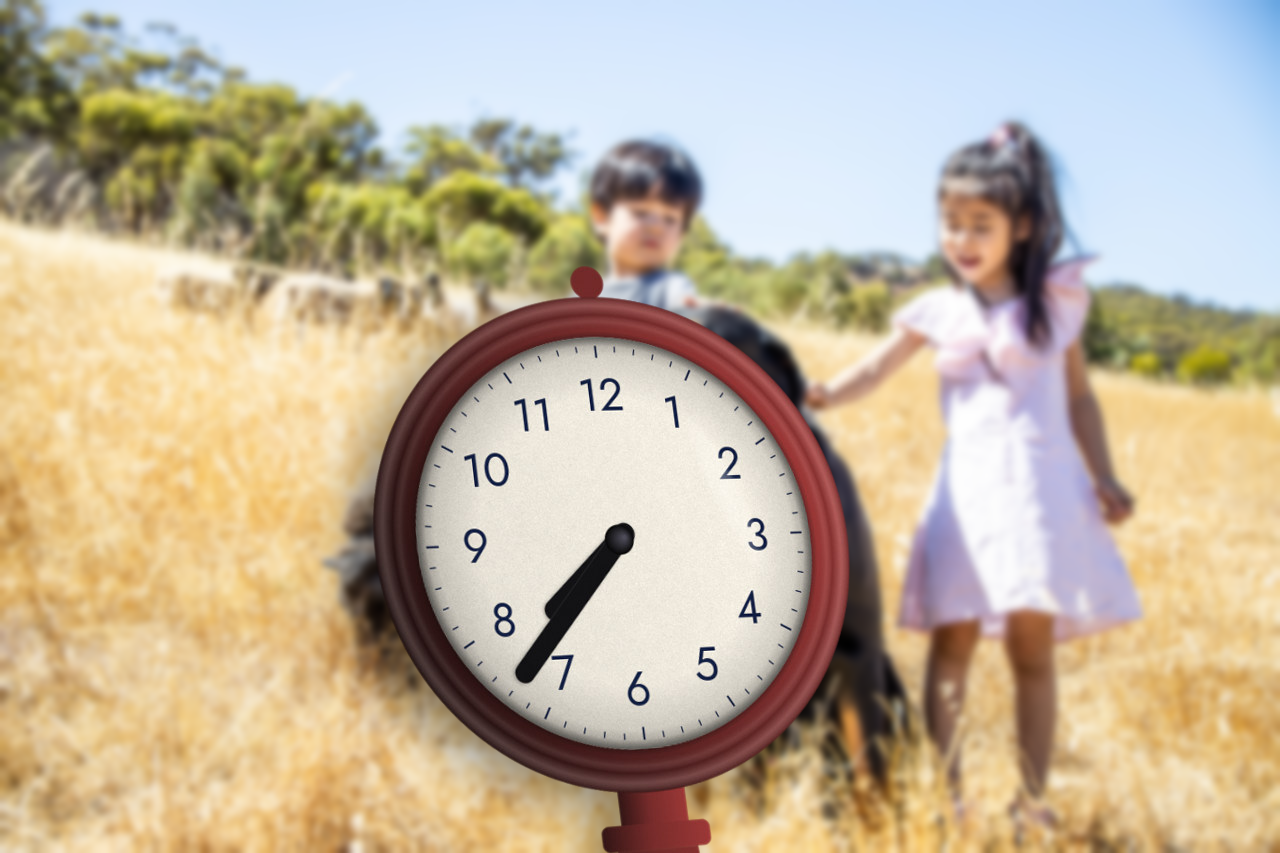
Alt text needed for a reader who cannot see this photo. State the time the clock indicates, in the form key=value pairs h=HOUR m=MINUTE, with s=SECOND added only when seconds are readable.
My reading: h=7 m=37
